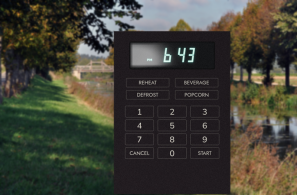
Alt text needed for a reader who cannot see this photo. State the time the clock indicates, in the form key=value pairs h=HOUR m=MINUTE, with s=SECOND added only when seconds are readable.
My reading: h=6 m=43
